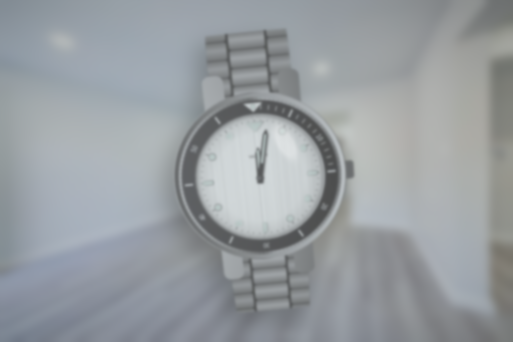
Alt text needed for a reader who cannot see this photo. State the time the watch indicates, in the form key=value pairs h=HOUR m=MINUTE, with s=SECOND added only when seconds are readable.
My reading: h=12 m=2
